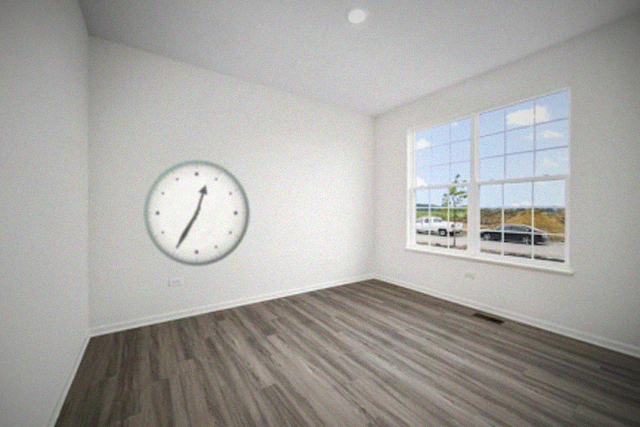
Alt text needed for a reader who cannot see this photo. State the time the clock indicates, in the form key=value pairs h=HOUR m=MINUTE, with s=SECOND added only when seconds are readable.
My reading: h=12 m=35
